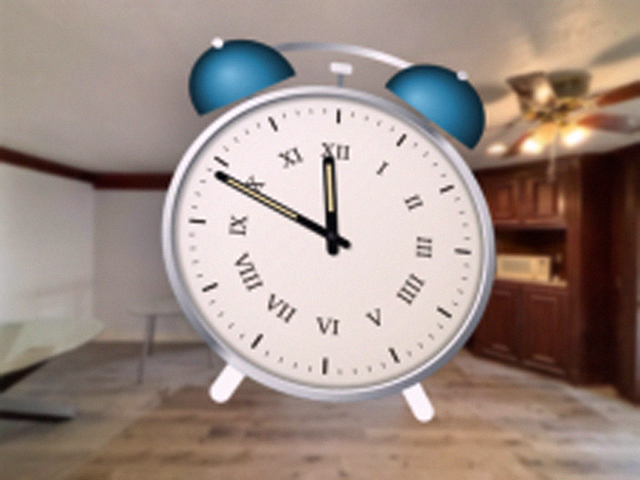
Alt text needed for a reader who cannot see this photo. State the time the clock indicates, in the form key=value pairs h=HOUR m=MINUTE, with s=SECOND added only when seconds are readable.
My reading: h=11 m=49
